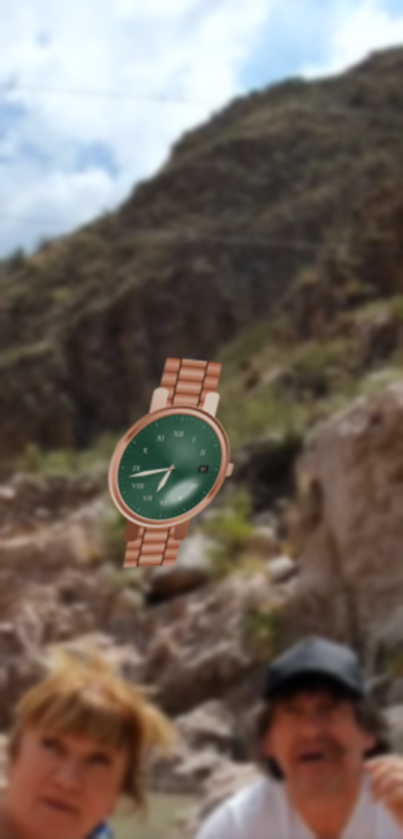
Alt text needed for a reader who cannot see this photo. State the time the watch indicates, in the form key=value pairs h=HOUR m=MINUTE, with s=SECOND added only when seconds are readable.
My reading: h=6 m=43
